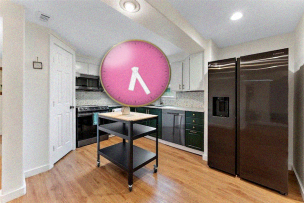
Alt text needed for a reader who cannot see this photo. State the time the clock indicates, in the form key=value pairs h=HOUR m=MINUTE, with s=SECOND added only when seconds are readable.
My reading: h=6 m=25
